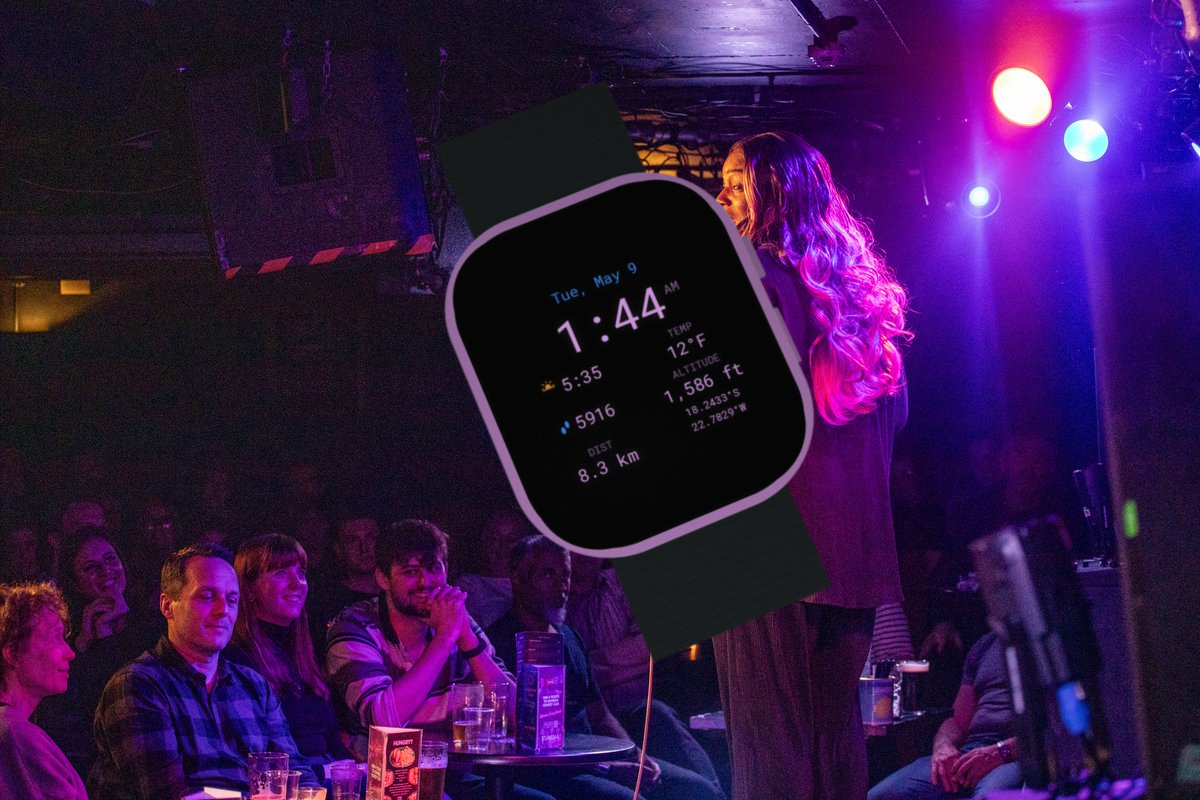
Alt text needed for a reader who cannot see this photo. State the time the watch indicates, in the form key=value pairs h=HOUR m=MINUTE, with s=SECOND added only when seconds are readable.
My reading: h=1 m=44
